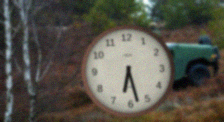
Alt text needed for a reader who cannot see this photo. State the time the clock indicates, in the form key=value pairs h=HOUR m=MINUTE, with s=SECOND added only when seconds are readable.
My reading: h=6 m=28
